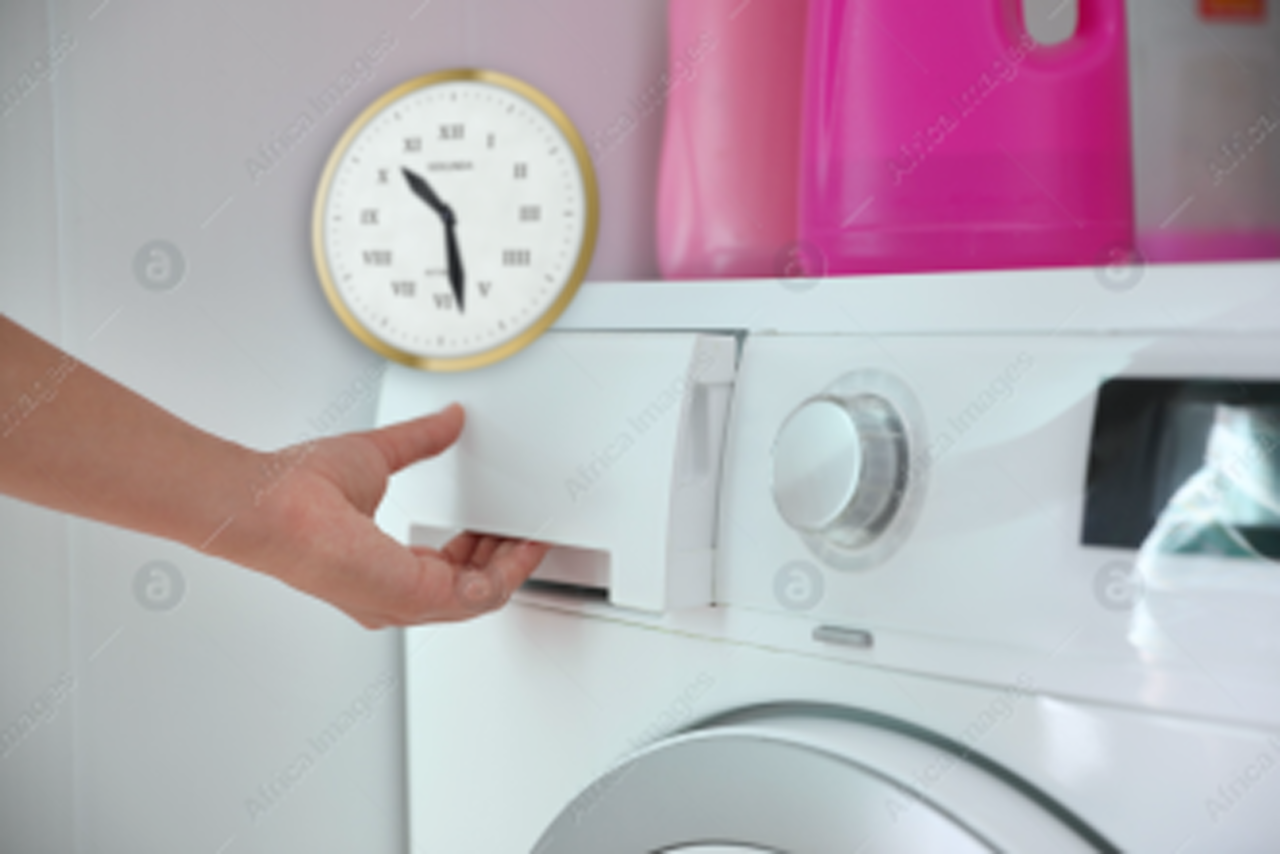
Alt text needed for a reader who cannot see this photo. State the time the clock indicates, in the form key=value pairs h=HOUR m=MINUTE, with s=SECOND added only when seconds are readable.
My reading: h=10 m=28
